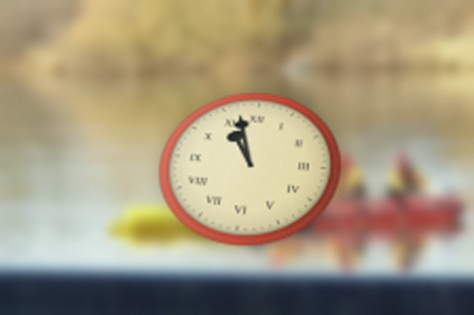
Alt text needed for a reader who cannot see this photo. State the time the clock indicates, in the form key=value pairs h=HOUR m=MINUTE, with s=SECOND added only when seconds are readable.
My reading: h=10 m=57
